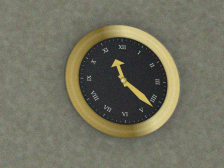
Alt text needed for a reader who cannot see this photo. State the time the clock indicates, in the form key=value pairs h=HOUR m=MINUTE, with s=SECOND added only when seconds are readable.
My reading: h=11 m=22
